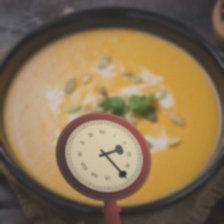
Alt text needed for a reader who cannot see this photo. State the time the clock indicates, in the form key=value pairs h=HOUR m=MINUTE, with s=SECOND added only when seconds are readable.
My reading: h=2 m=24
